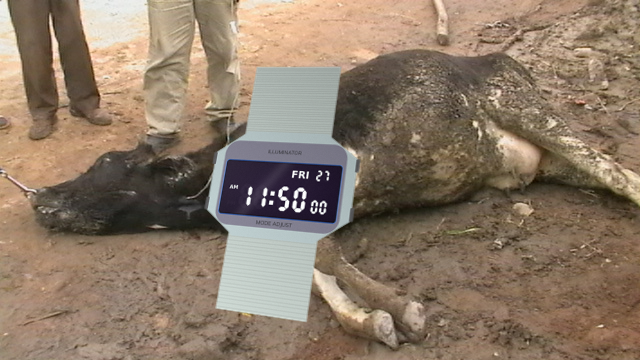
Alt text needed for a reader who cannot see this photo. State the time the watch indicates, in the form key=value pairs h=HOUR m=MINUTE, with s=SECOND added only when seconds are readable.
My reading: h=11 m=50 s=0
